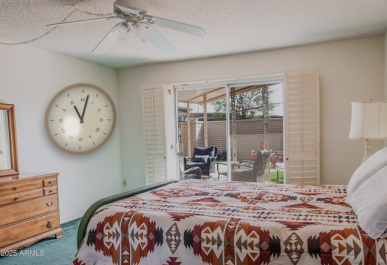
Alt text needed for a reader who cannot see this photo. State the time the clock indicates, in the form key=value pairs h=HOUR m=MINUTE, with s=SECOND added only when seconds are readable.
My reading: h=11 m=2
